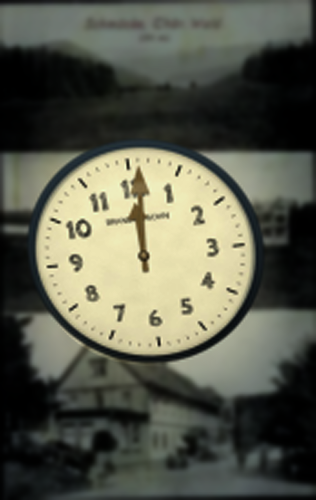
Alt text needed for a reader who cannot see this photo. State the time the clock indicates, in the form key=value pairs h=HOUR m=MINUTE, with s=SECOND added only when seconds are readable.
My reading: h=12 m=1
